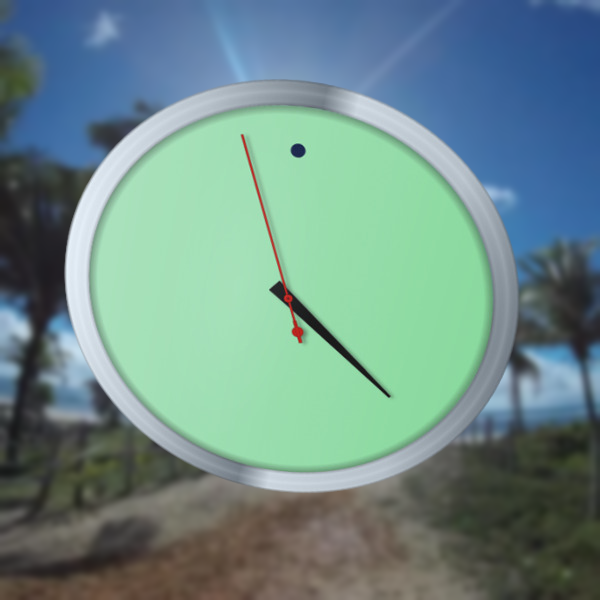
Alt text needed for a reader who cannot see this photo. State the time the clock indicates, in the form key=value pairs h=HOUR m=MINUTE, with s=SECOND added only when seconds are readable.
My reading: h=4 m=21 s=57
